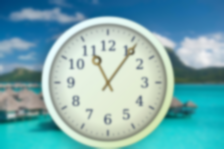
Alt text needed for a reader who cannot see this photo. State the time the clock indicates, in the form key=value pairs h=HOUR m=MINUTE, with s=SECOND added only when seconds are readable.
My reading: h=11 m=6
